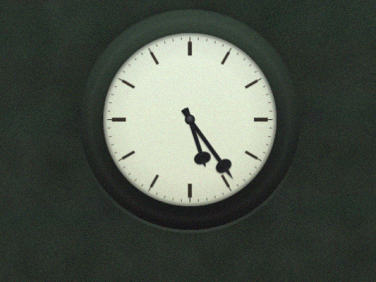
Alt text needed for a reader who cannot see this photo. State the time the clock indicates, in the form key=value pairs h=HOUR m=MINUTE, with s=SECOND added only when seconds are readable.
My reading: h=5 m=24
